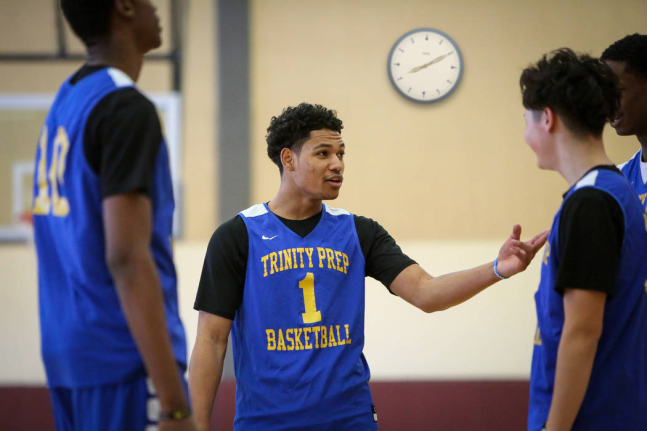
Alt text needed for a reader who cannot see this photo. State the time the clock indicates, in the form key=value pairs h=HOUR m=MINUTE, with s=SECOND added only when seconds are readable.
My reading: h=8 m=10
